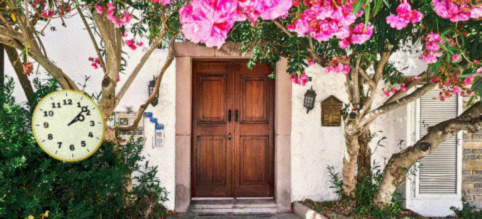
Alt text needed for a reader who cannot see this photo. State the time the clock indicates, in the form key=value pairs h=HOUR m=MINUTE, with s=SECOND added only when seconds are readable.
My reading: h=2 m=8
